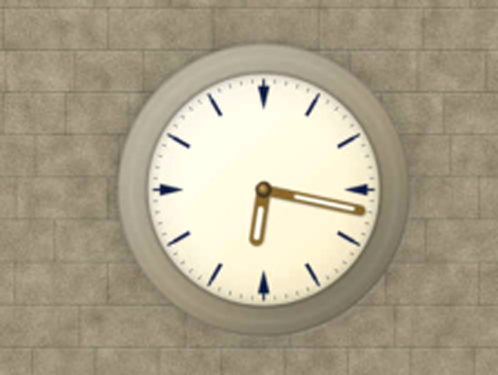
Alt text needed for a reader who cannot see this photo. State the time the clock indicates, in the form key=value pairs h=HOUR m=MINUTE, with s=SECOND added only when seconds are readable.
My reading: h=6 m=17
